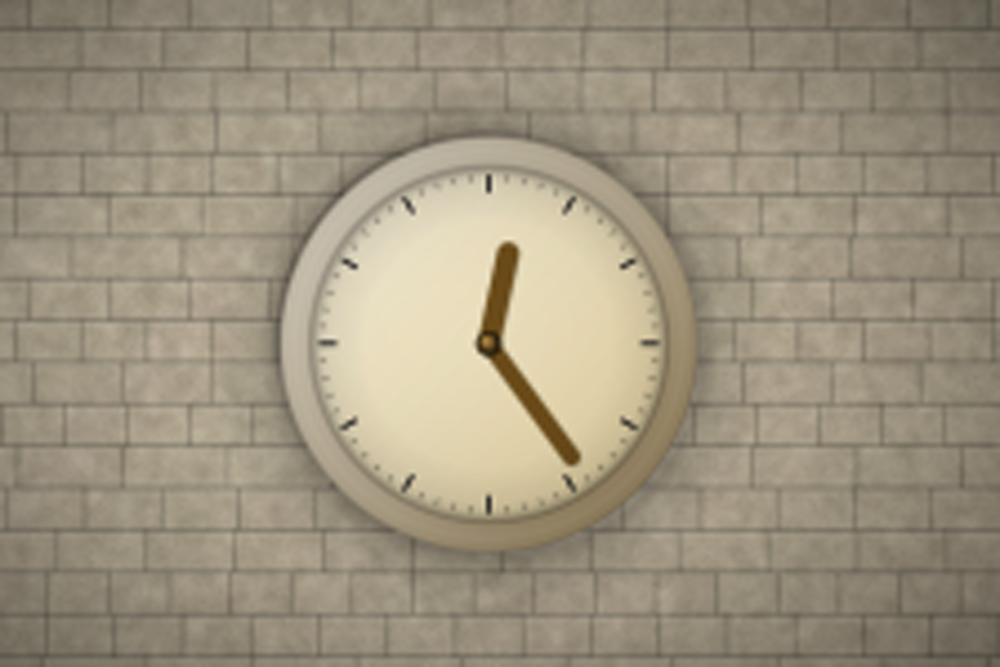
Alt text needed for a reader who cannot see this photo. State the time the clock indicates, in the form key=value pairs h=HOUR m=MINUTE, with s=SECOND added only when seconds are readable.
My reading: h=12 m=24
